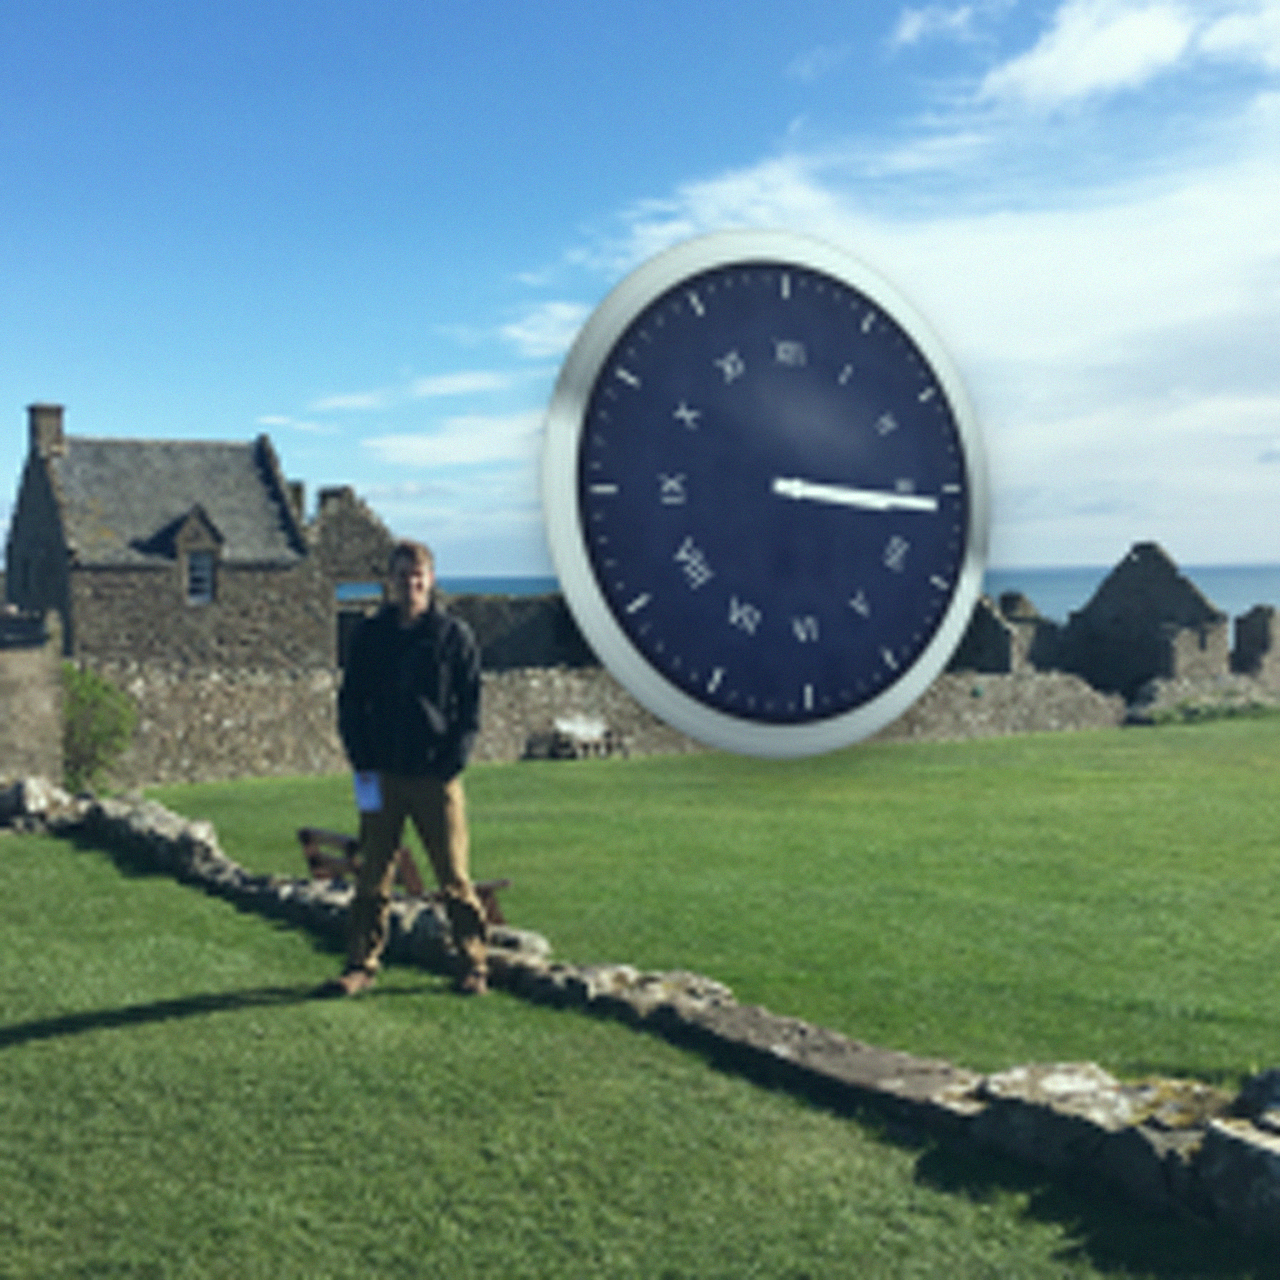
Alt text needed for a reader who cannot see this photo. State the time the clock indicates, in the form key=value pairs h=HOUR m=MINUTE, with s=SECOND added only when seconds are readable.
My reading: h=3 m=16
